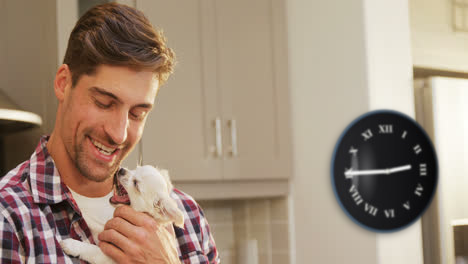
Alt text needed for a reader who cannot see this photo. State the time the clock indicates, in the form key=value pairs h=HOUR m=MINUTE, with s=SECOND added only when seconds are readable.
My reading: h=2 m=45
